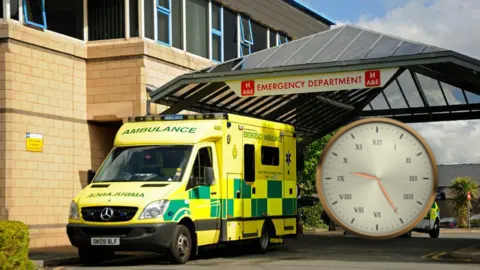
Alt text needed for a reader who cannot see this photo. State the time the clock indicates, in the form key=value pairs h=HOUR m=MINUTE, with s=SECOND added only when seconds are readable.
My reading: h=9 m=25
